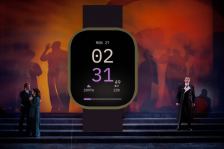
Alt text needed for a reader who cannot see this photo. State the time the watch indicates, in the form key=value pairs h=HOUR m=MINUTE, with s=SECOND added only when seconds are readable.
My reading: h=2 m=31
